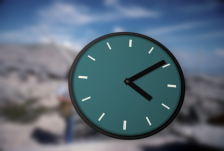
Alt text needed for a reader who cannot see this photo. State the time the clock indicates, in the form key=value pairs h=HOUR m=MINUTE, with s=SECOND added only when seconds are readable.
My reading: h=4 m=9
